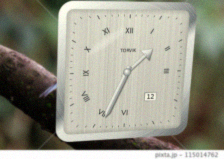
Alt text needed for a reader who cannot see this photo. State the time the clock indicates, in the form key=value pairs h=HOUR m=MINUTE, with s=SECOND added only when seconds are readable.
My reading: h=1 m=34
